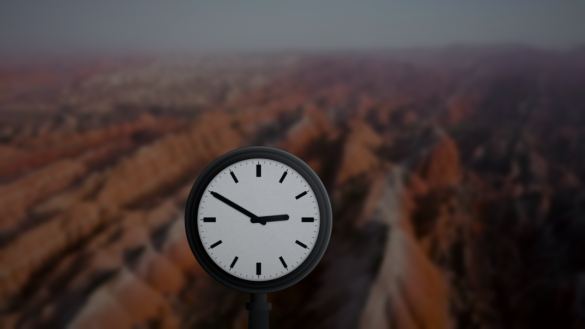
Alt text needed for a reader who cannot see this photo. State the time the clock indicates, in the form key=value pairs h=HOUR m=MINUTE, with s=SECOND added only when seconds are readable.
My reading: h=2 m=50
